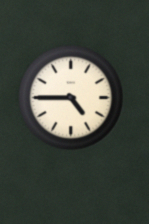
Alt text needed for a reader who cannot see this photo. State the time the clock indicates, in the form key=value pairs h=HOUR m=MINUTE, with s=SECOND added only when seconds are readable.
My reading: h=4 m=45
